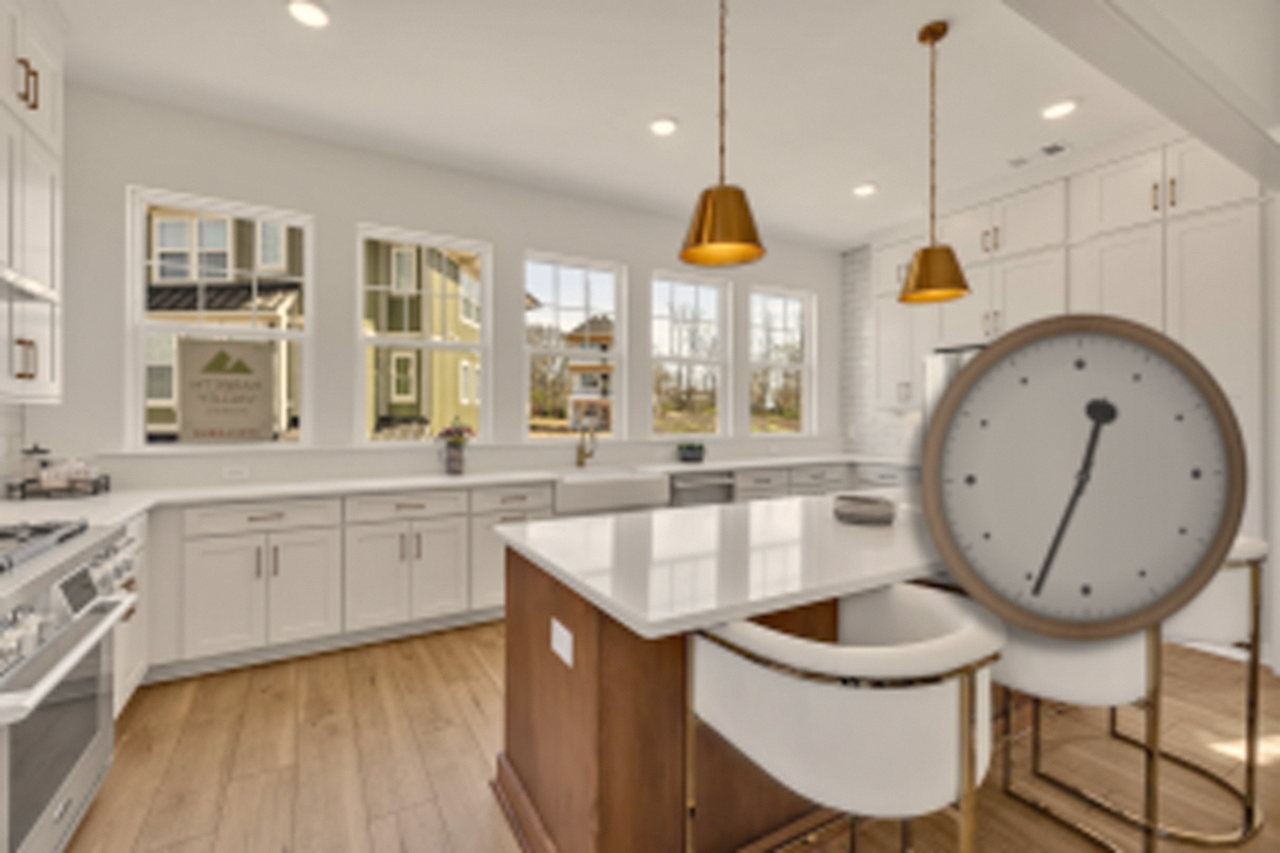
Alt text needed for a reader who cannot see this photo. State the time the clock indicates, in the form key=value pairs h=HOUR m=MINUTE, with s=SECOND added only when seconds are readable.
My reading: h=12 m=34
